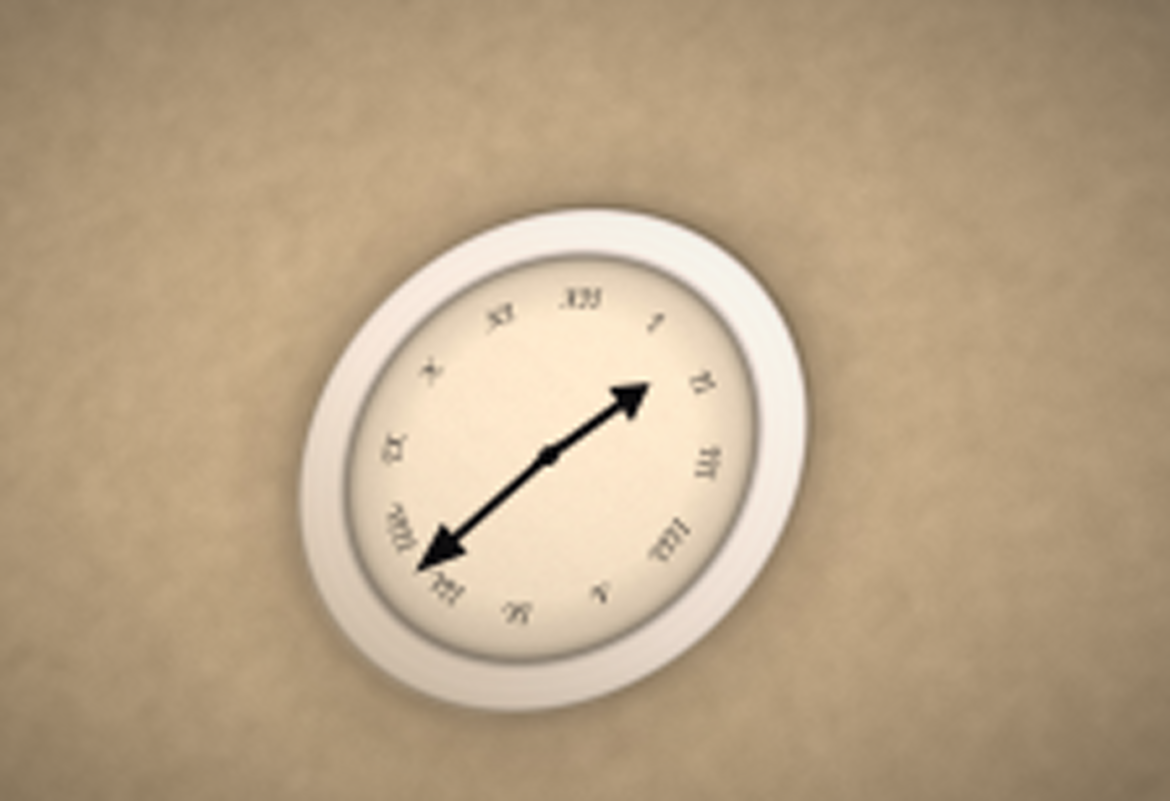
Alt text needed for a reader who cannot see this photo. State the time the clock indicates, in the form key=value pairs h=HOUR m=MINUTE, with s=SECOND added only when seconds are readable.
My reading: h=1 m=37
